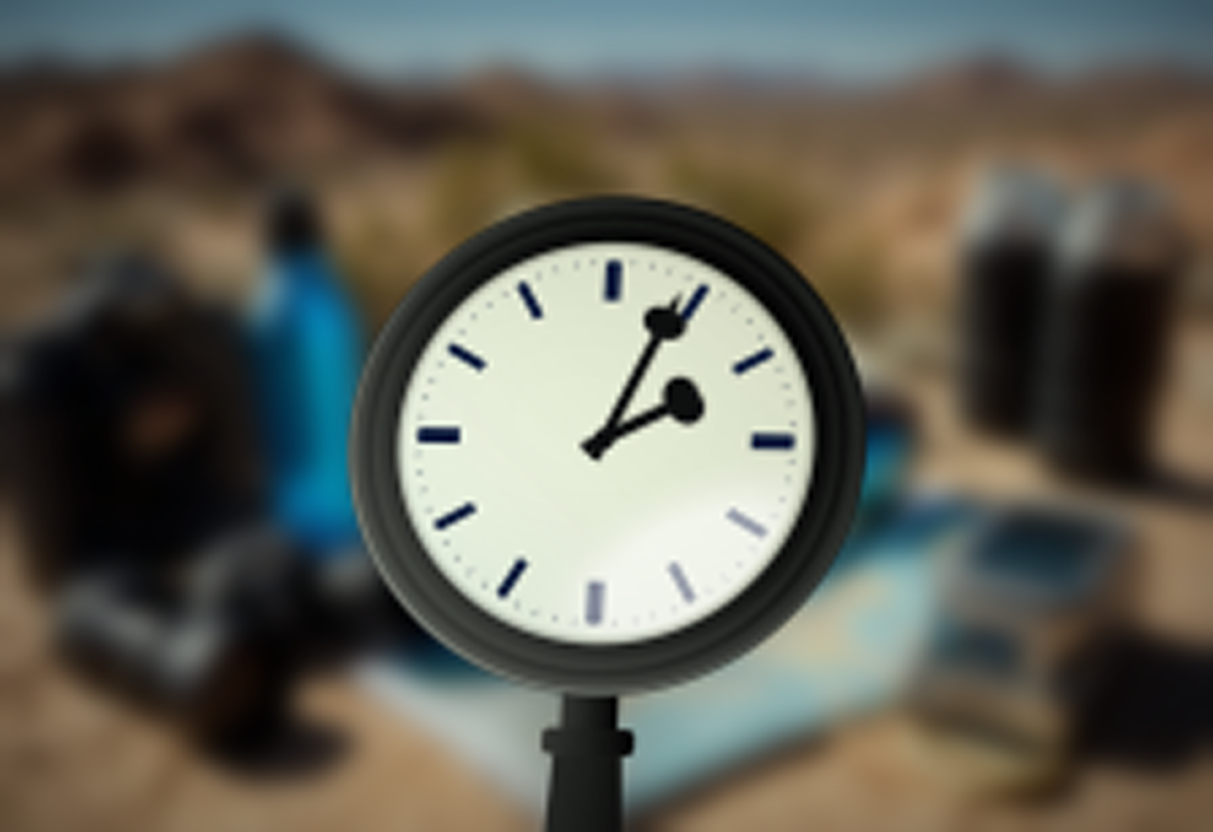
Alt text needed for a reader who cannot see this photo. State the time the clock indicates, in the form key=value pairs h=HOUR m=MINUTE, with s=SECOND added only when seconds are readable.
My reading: h=2 m=4
